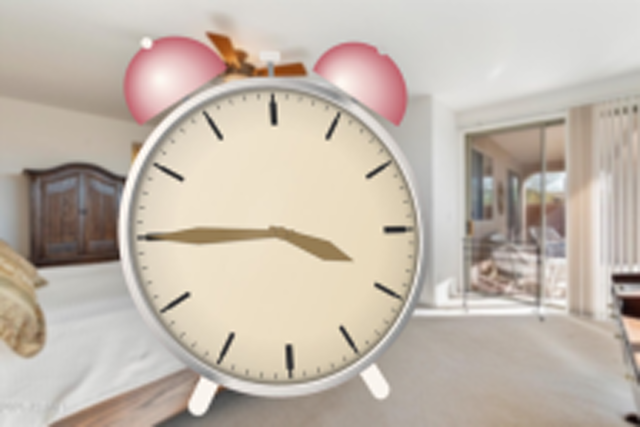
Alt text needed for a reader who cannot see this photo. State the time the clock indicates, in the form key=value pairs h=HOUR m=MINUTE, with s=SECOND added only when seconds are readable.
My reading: h=3 m=45
